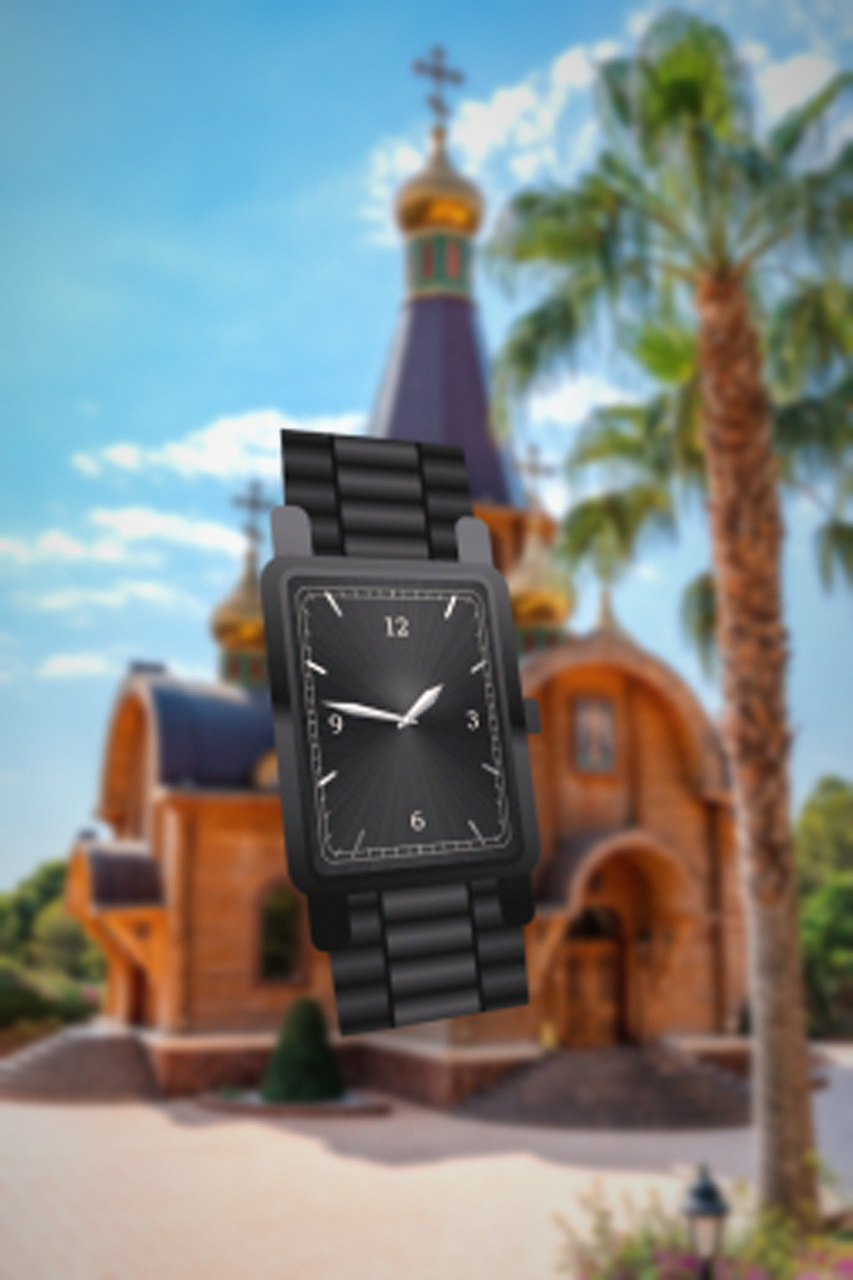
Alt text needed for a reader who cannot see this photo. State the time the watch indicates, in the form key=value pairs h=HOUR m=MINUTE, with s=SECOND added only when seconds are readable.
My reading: h=1 m=47
